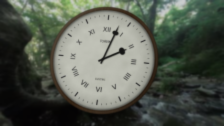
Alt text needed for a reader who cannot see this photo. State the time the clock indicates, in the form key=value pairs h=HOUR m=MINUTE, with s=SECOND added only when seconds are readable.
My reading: h=2 m=3
